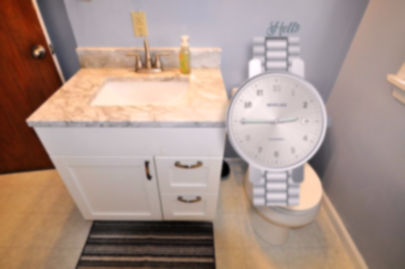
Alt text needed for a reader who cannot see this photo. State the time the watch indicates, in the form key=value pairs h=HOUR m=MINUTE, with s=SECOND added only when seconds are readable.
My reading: h=2 m=45
